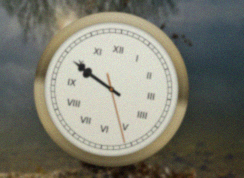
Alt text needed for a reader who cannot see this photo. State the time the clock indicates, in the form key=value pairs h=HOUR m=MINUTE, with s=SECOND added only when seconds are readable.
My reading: h=9 m=49 s=26
